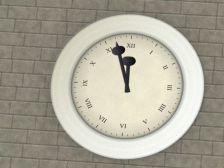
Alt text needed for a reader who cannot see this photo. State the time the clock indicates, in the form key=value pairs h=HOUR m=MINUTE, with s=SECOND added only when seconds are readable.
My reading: h=11 m=57
